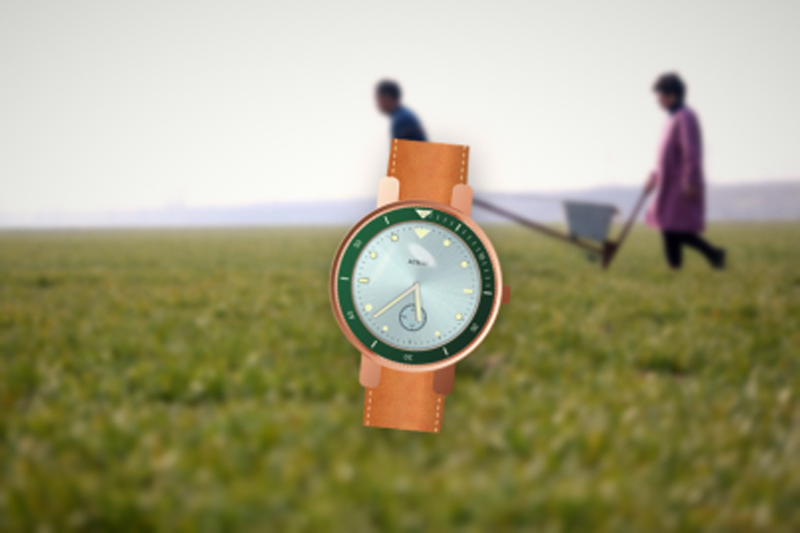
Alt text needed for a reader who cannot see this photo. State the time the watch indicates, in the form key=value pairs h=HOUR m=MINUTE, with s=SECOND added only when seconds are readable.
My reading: h=5 m=38
